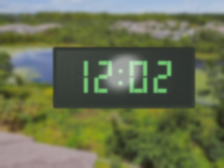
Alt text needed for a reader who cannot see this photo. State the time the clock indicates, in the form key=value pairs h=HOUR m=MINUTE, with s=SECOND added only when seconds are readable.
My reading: h=12 m=2
